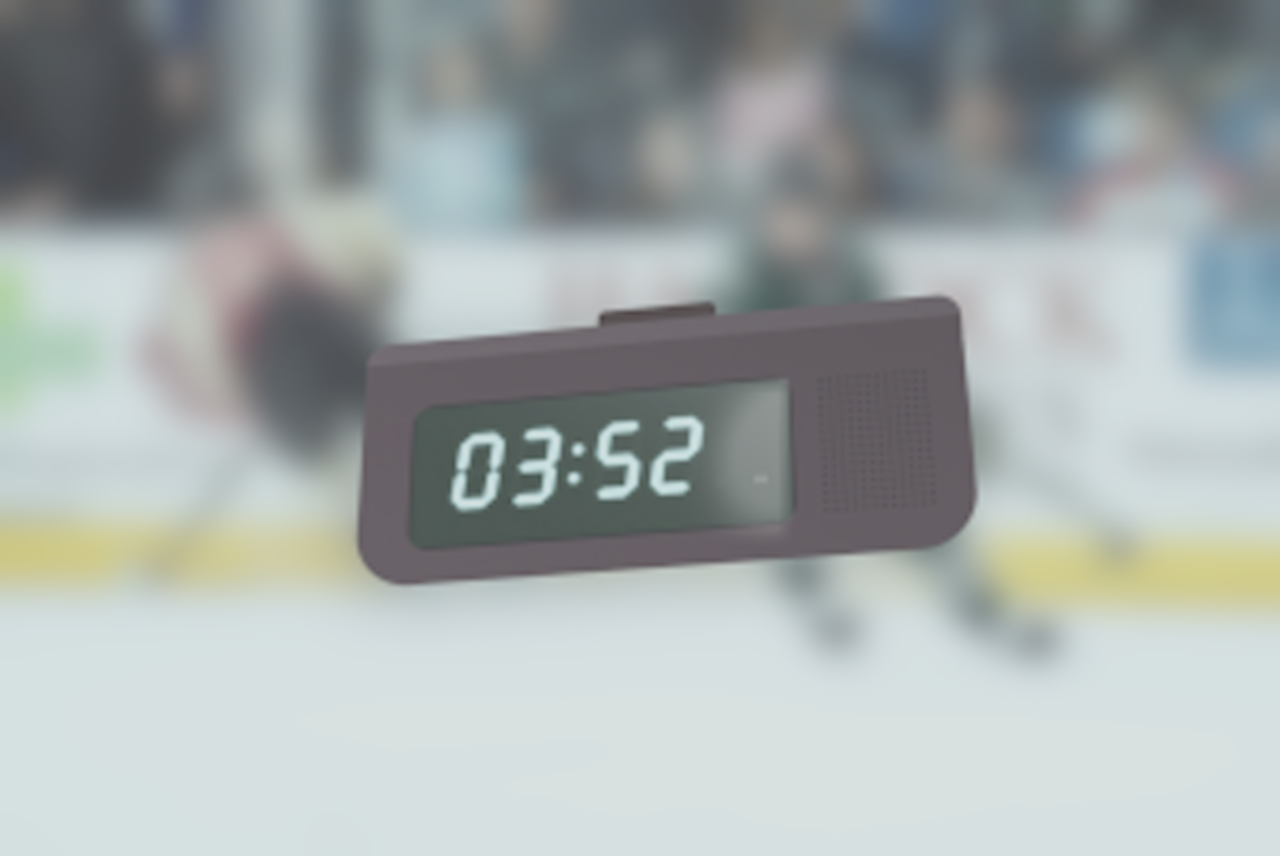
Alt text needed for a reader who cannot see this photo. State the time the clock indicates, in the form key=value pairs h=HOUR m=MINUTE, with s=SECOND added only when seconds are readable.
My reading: h=3 m=52
